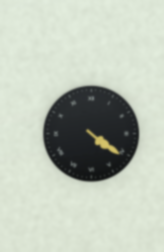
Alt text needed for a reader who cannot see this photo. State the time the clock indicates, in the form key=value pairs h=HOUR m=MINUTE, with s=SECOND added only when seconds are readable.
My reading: h=4 m=21
